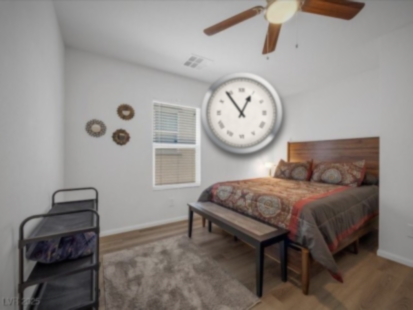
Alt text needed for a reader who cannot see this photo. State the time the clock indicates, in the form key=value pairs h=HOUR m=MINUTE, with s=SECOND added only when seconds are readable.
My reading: h=12 m=54
